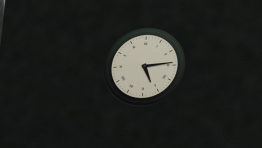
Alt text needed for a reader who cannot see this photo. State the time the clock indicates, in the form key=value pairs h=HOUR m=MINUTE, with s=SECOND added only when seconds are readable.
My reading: h=5 m=14
